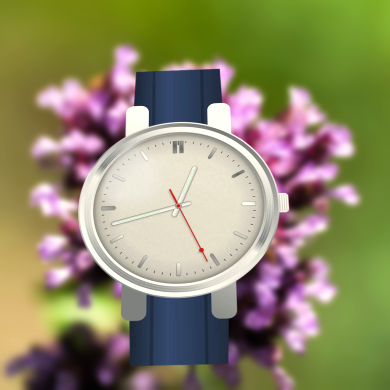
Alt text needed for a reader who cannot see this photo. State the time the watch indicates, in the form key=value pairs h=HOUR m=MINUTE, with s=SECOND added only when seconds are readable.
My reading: h=12 m=42 s=26
